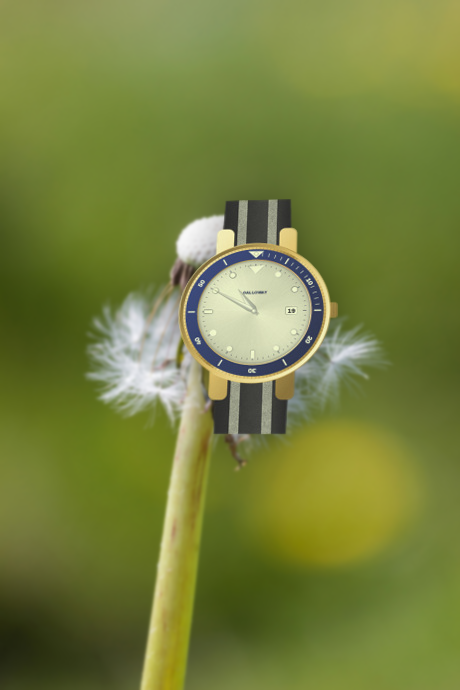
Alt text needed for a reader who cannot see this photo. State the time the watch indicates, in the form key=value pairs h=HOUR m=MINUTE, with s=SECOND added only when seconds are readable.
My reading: h=10 m=50
